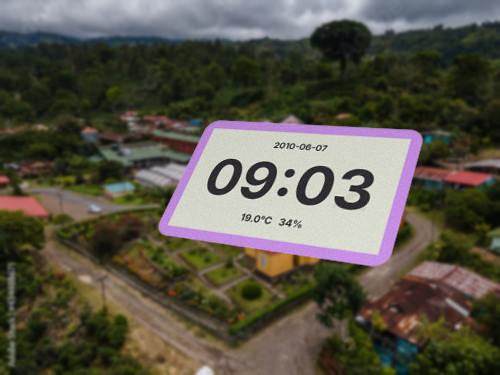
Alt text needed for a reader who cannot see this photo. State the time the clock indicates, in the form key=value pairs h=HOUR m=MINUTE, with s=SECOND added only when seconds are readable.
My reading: h=9 m=3
